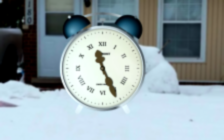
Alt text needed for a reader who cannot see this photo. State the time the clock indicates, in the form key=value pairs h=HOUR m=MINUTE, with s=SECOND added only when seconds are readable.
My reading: h=11 m=26
